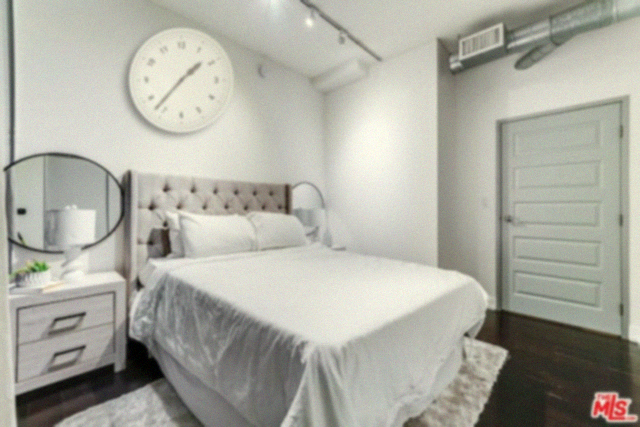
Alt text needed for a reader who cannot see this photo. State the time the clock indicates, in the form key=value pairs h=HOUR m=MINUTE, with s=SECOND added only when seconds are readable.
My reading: h=1 m=37
